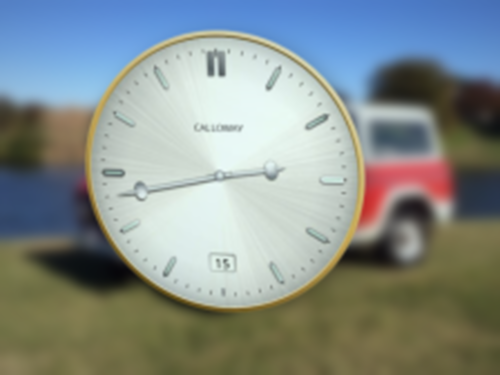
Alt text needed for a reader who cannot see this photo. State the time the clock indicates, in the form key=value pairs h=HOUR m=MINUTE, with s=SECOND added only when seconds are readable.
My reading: h=2 m=43
